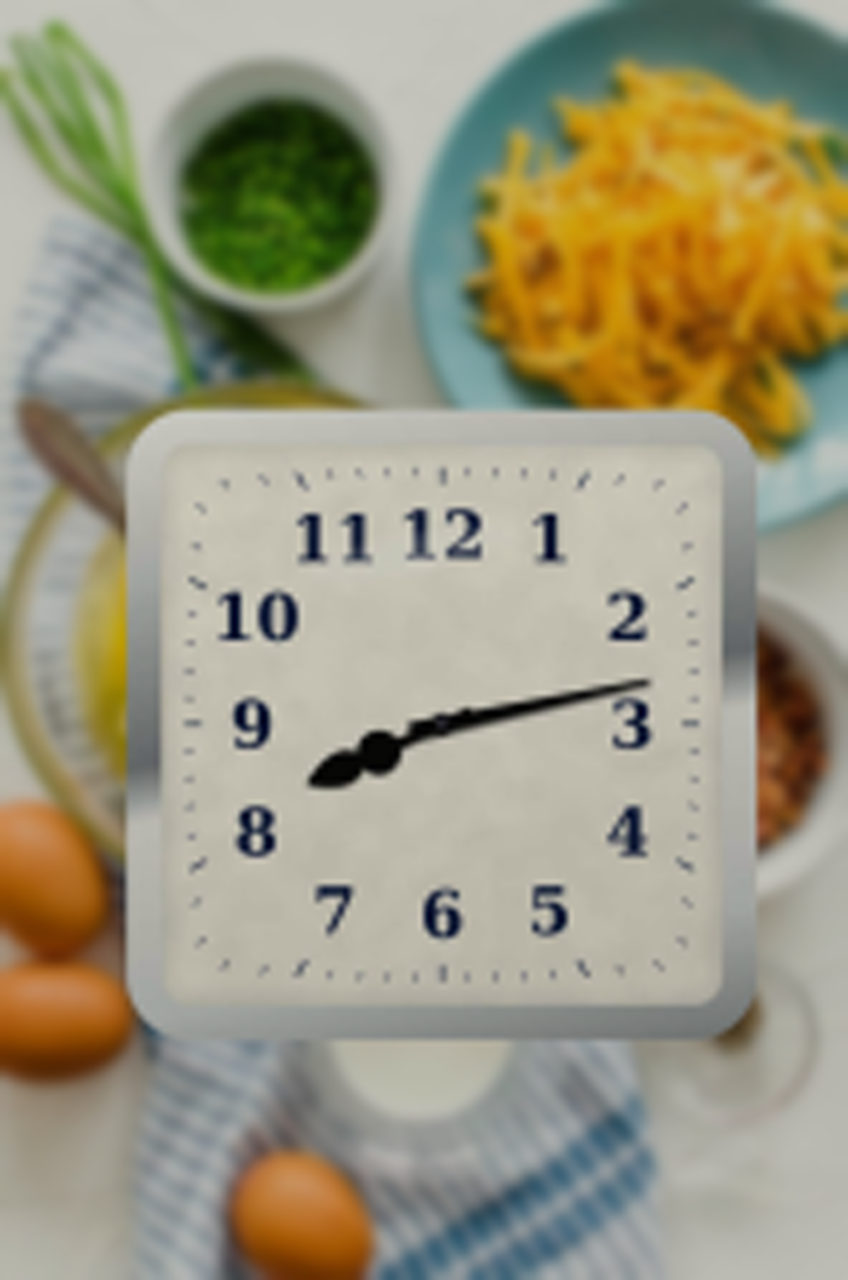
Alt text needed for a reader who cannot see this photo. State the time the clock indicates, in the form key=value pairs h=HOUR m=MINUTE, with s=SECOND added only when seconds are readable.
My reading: h=8 m=13
